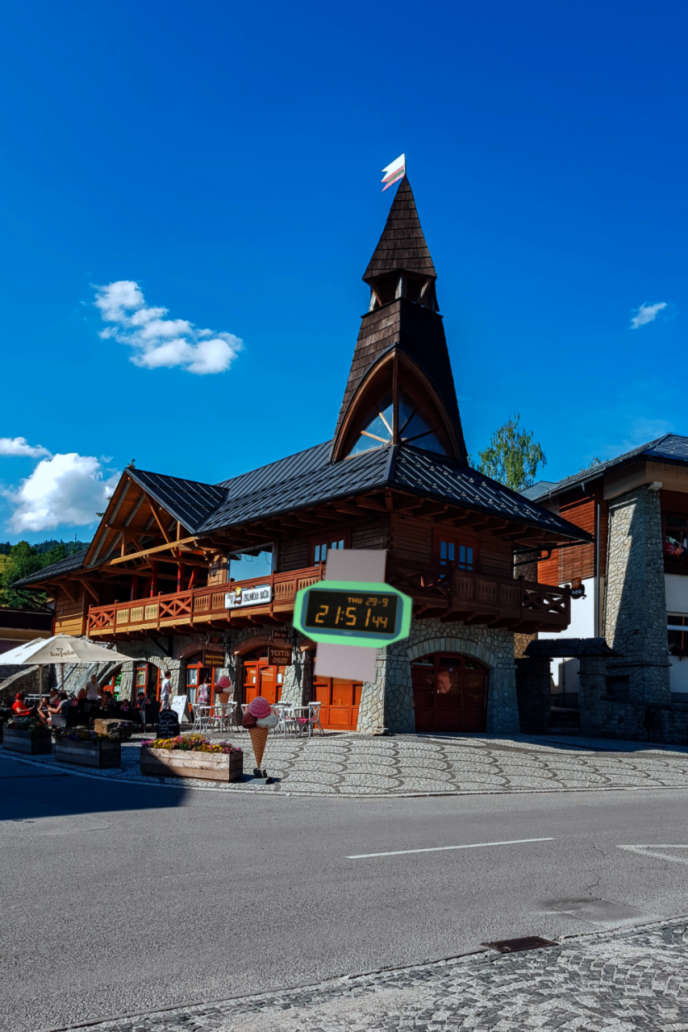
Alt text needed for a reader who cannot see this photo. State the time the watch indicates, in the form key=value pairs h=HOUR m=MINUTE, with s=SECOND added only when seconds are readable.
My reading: h=21 m=51 s=44
